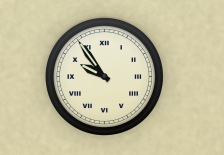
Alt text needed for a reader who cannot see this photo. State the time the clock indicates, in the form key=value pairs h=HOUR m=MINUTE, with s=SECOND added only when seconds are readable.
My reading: h=9 m=54
